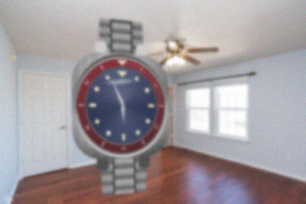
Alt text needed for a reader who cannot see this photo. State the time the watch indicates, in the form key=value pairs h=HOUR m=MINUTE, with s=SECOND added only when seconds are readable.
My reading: h=5 m=56
